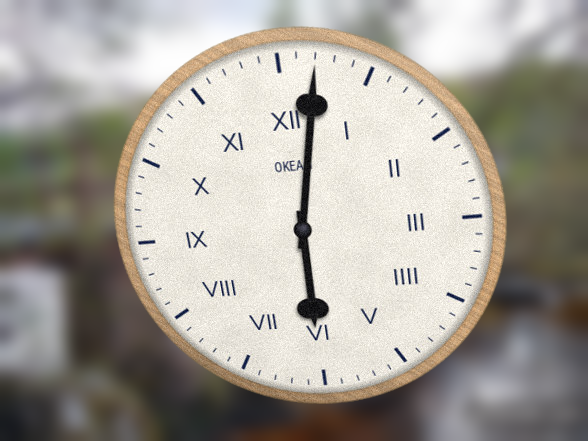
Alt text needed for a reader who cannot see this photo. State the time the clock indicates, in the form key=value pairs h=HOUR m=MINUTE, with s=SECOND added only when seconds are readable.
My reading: h=6 m=2
